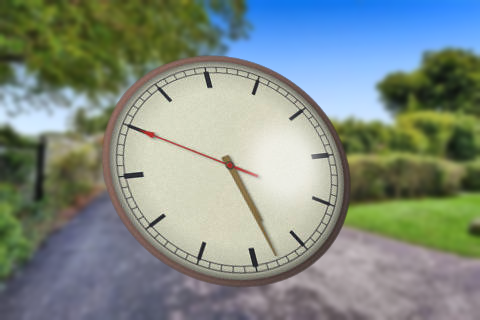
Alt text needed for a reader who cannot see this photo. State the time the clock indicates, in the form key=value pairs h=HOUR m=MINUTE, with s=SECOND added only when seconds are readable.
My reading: h=5 m=27 s=50
